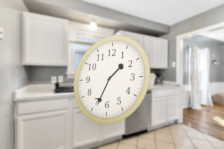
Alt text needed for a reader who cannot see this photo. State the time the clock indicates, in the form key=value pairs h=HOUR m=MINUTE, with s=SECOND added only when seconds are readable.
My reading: h=1 m=34
